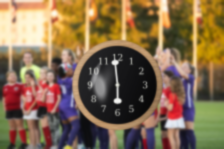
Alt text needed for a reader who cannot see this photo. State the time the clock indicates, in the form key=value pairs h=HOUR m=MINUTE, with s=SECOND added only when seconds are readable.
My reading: h=5 m=59
